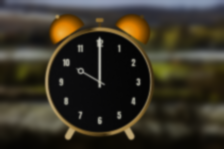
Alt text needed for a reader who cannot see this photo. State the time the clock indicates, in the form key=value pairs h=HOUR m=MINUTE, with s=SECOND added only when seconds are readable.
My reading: h=10 m=0
